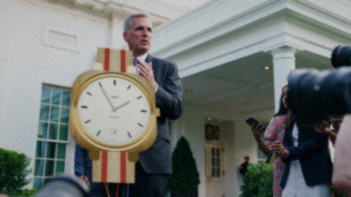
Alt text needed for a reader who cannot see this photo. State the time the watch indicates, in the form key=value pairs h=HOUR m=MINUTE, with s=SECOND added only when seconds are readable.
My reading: h=1 m=55
